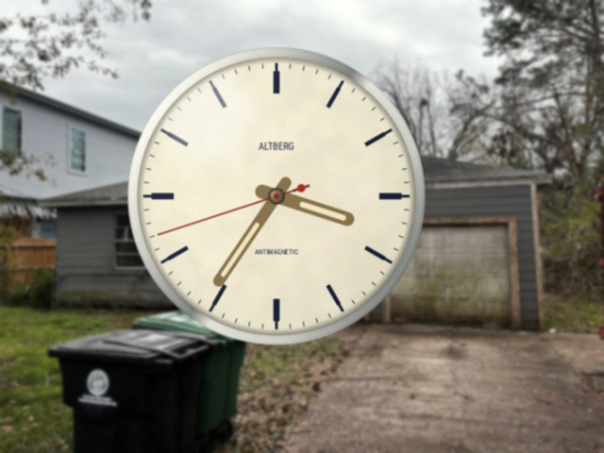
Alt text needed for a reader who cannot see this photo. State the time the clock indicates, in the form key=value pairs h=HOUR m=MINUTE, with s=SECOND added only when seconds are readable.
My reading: h=3 m=35 s=42
